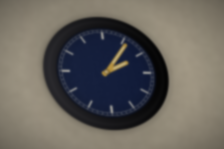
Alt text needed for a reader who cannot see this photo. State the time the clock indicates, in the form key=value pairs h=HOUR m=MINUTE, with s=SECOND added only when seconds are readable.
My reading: h=2 m=6
